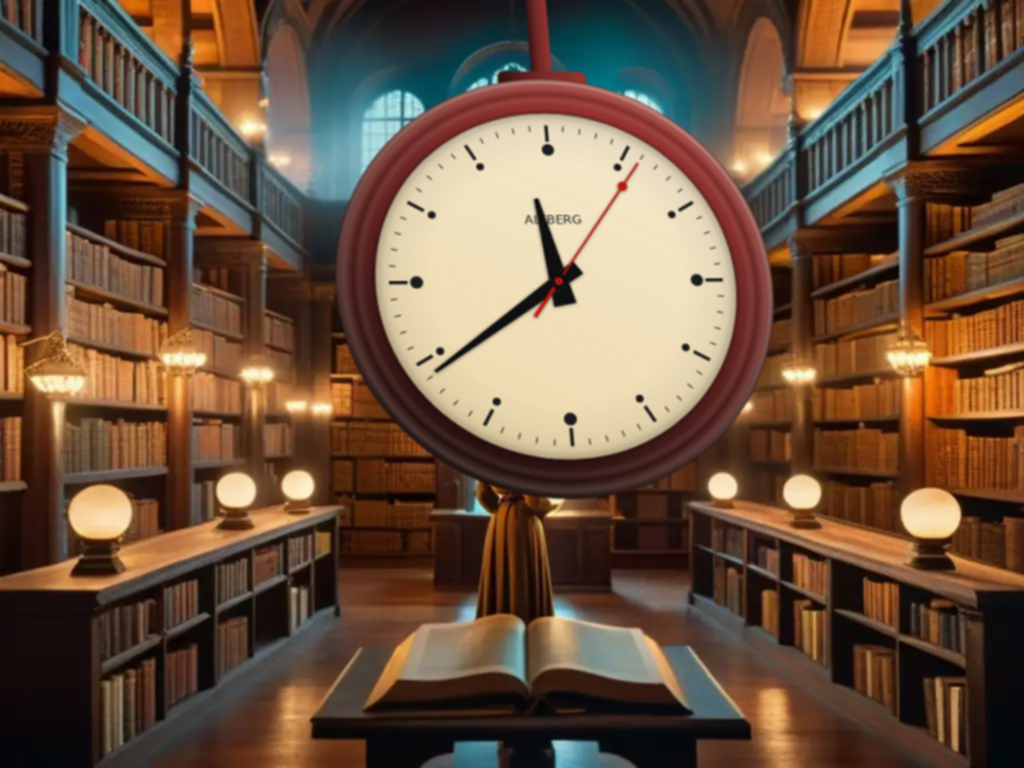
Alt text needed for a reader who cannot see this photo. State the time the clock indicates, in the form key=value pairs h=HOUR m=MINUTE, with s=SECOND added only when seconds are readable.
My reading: h=11 m=39 s=6
